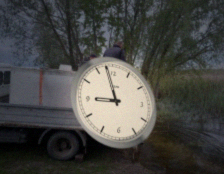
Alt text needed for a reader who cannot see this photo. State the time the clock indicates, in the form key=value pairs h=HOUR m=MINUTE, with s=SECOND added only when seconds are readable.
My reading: h=8 m=58
